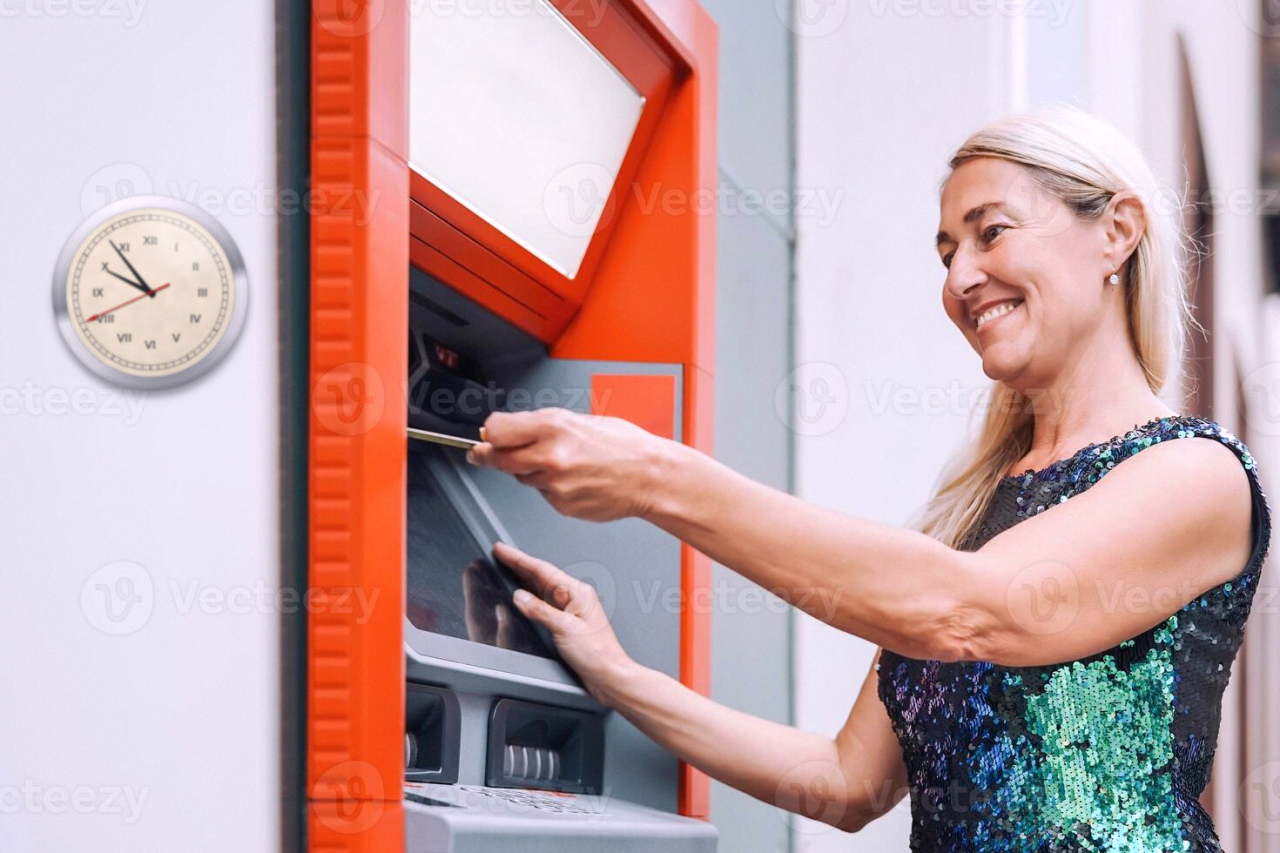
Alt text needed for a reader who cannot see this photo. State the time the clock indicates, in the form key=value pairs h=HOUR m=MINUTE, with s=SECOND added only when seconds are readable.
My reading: h=9 m=53 s=41
